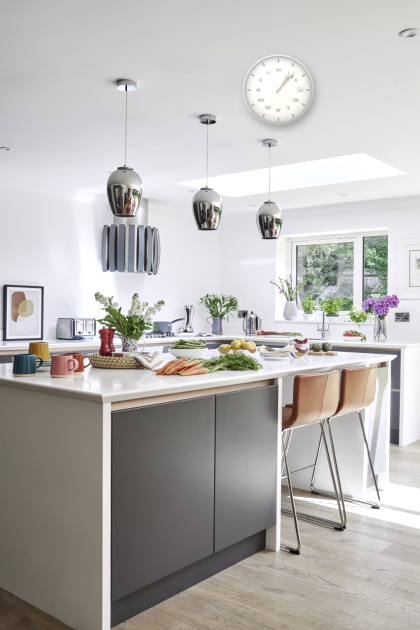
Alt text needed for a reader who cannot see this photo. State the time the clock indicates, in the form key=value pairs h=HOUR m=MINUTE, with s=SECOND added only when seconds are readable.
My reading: h=1 m=7
